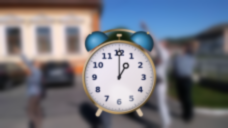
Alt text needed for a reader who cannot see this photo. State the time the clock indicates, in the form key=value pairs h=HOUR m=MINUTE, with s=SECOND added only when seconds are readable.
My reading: h=1 m=0
